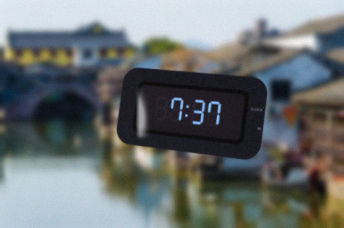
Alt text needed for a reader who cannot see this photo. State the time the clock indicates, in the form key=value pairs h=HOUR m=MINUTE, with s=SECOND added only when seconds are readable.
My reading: h=7 m=37
